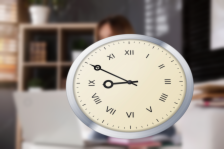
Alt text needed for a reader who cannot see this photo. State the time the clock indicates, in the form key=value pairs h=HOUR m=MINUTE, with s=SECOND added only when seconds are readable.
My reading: h=8 m=50
